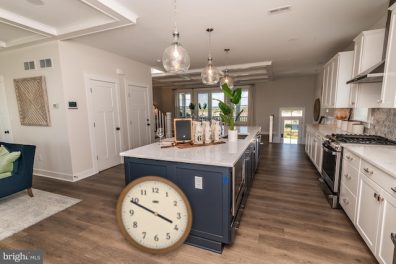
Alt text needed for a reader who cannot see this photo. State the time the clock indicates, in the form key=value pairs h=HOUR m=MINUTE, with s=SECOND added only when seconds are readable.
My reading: h=3 m=49
